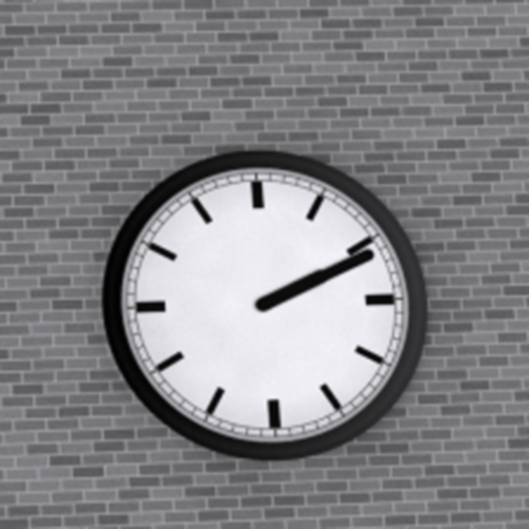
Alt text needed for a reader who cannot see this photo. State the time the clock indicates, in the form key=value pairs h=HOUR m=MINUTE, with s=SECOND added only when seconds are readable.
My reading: h=2 m=11
